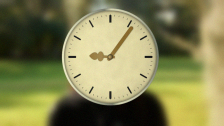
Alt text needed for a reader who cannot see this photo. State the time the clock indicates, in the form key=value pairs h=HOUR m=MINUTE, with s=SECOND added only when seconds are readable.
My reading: h=9 m=6
